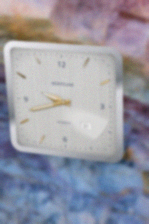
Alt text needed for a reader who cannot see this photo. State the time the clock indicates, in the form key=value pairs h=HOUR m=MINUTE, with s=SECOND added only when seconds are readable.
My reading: h=9 m=42
